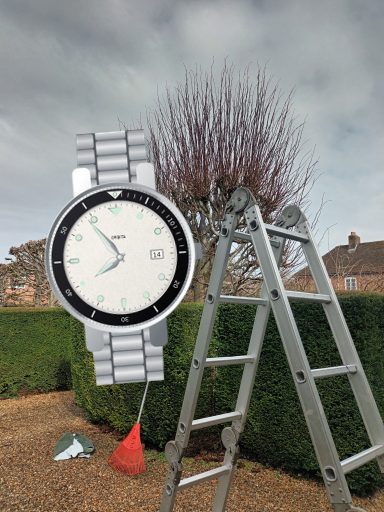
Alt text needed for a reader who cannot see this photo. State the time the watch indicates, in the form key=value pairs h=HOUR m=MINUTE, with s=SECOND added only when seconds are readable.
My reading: h=7 m=54
